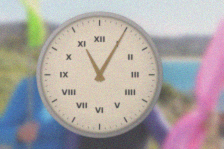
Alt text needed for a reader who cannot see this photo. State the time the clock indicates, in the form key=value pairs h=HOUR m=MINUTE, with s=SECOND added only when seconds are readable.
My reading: h=11 m=5
